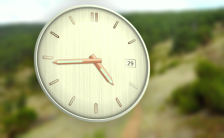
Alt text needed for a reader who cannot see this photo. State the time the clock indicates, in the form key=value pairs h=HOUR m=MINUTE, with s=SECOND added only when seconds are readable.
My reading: h=4 m=44
